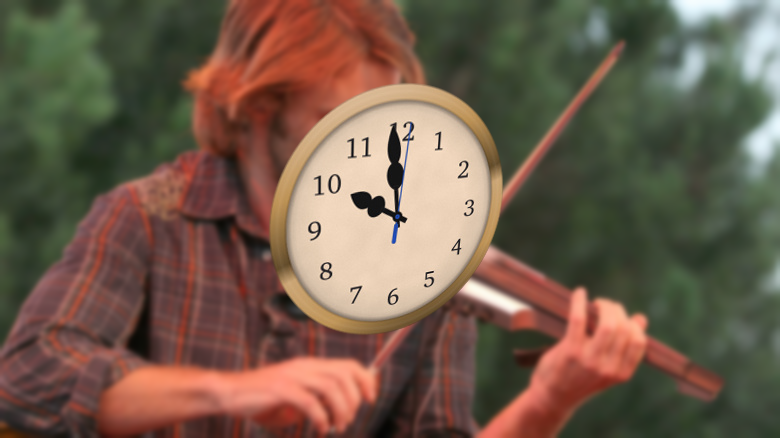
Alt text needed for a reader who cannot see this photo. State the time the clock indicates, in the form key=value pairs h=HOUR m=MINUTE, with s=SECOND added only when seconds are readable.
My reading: h=9 m=59 s=1
